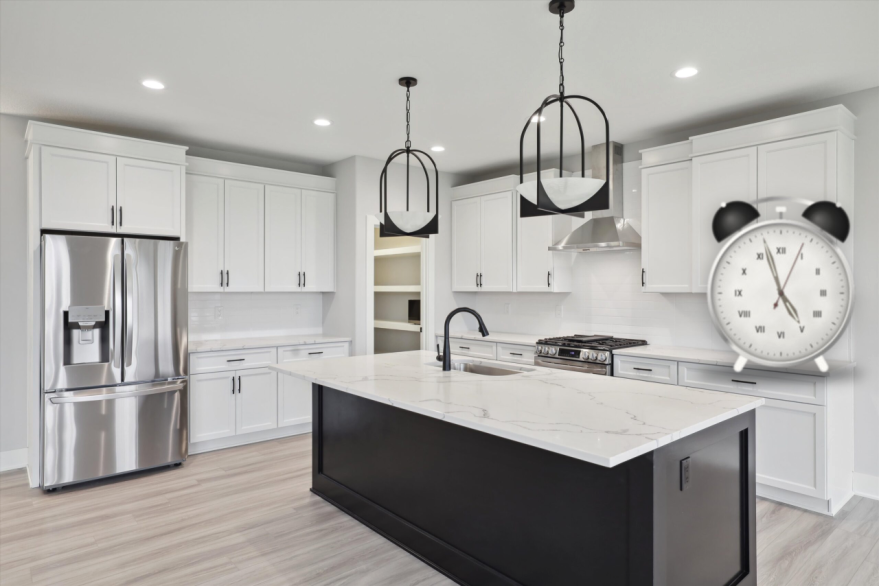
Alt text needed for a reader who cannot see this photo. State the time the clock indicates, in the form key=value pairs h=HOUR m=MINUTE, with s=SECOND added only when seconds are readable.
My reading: h=4 m=57 s=4
